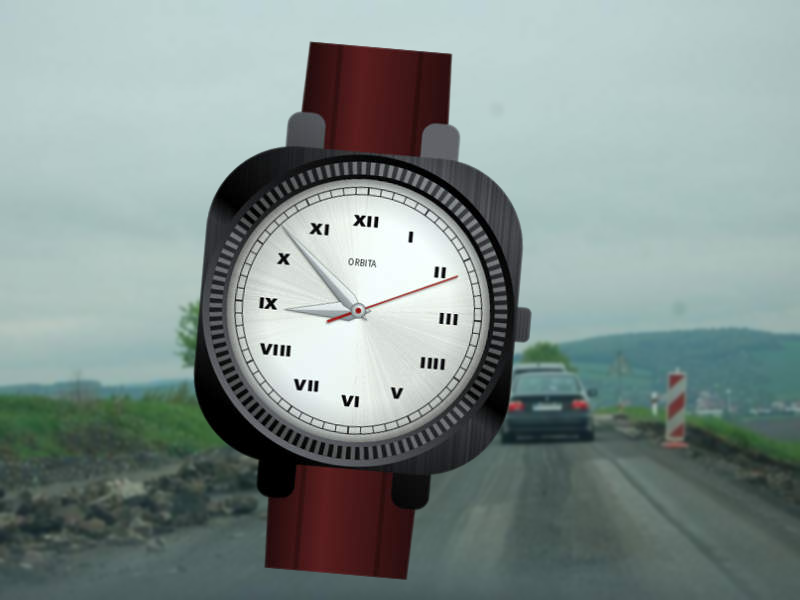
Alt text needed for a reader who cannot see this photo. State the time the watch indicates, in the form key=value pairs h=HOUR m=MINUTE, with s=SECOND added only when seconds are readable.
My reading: h=8 m=52 s=11
